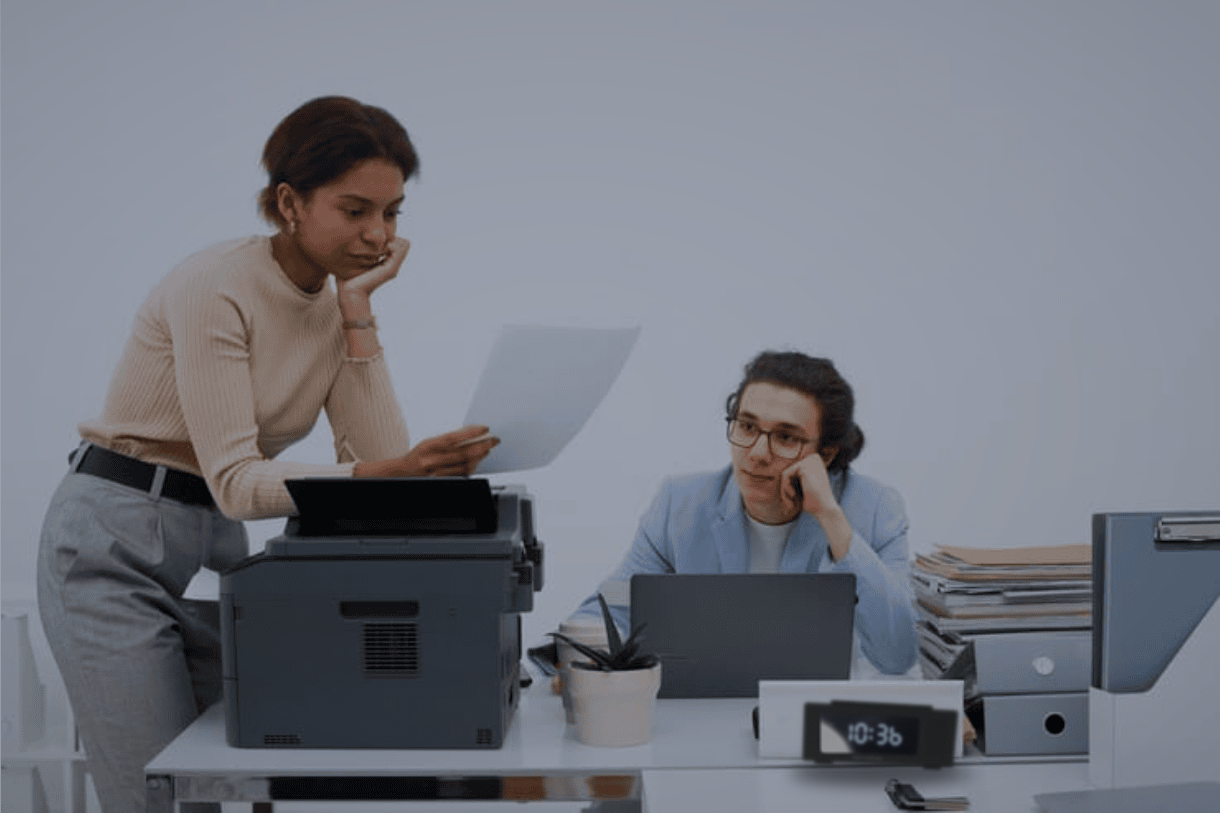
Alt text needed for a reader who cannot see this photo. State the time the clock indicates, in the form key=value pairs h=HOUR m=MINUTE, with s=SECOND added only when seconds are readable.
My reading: h=10 m=36
